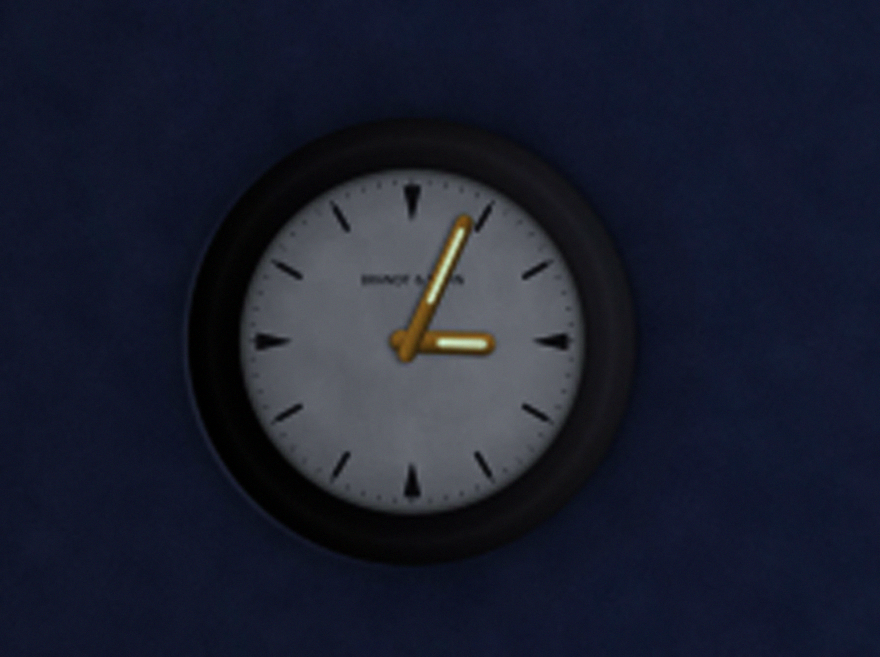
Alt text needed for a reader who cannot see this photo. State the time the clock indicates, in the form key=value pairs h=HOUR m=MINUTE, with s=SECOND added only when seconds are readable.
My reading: h=3 m=4
